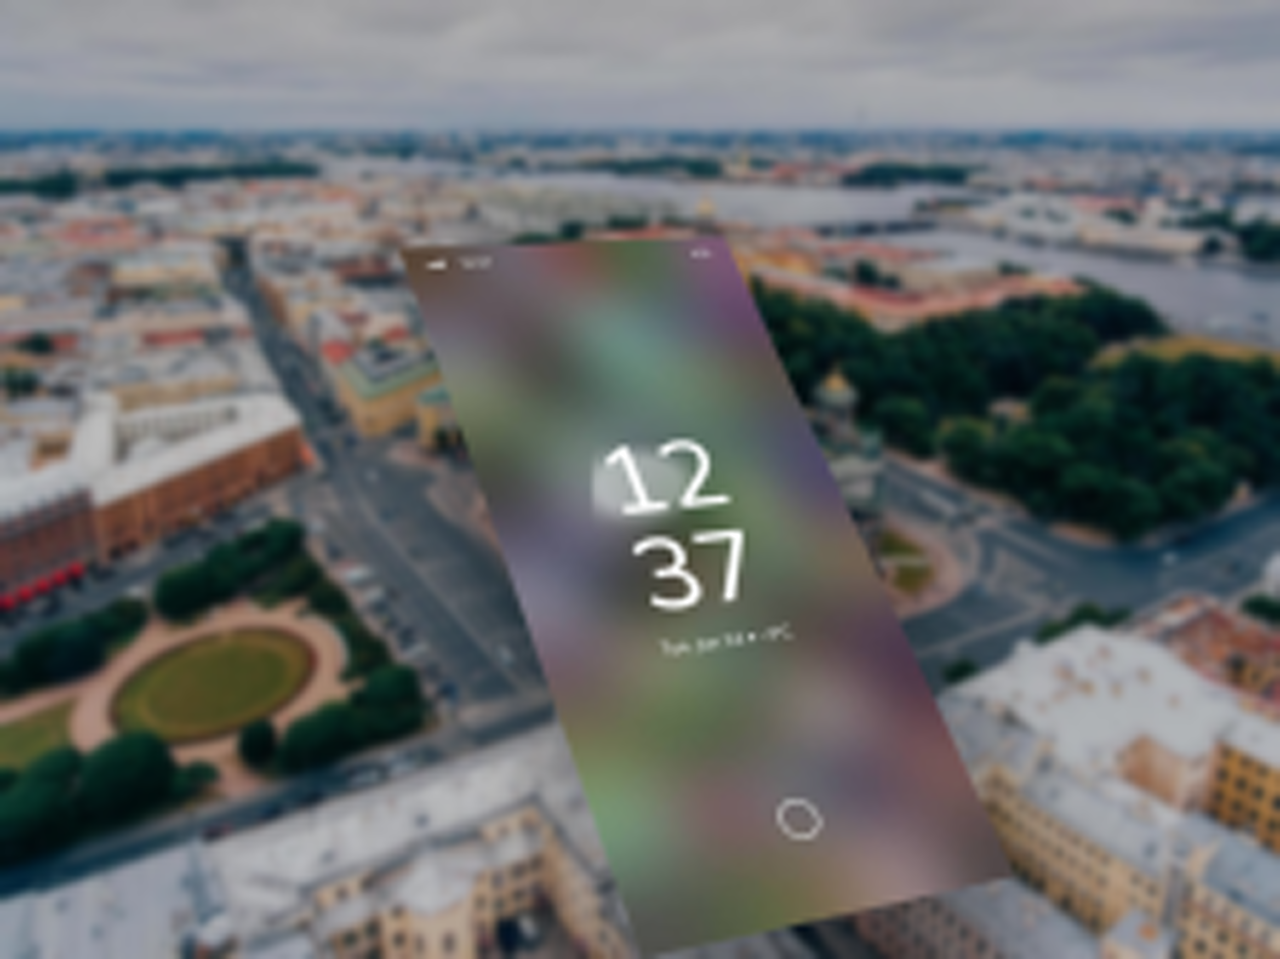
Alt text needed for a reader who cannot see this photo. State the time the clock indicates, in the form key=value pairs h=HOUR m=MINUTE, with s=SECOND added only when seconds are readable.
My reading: h=12 m=37
